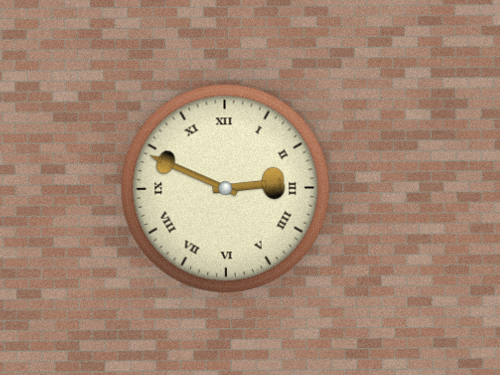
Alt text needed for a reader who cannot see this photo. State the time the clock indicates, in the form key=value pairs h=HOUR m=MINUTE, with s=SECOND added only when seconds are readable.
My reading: h=2 m=49
